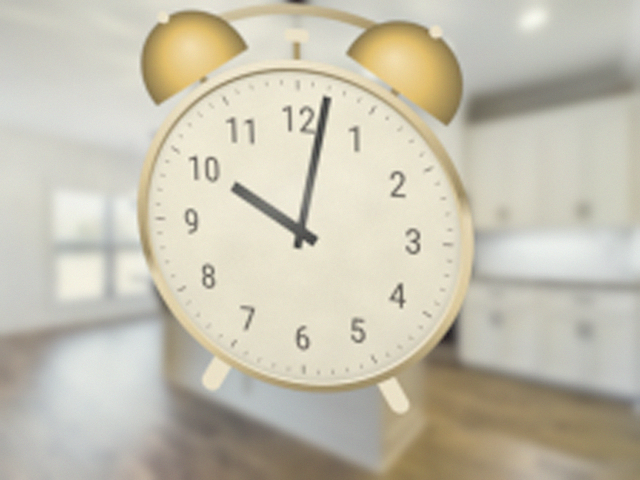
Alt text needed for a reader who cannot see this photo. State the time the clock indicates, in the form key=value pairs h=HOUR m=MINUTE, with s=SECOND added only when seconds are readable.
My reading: h=10 m=2
